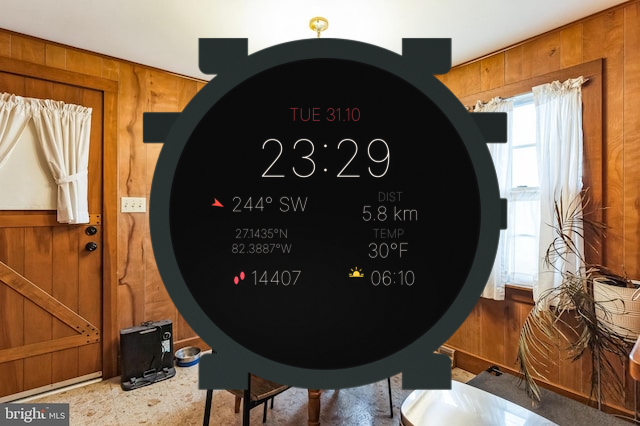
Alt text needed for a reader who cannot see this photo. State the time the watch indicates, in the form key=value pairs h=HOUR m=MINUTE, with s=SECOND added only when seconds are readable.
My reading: h=23 m=29
